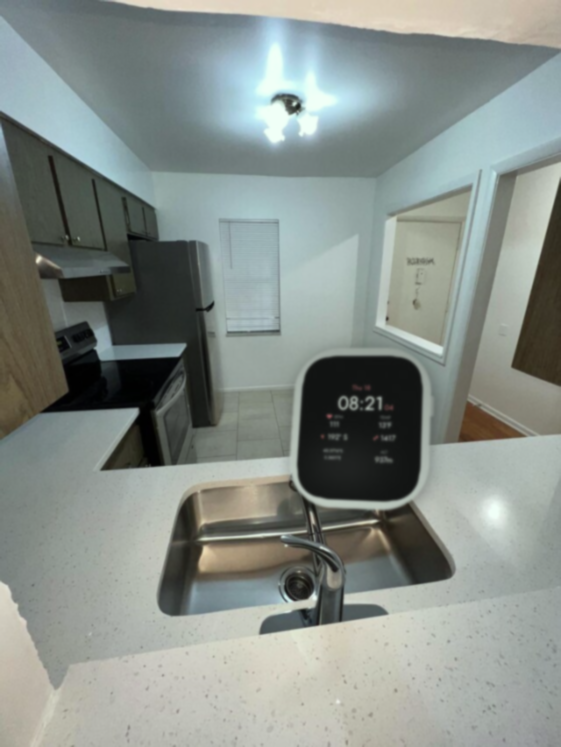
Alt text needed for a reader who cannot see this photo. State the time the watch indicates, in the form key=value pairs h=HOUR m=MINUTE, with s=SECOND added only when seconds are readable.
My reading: h=8 m=21
